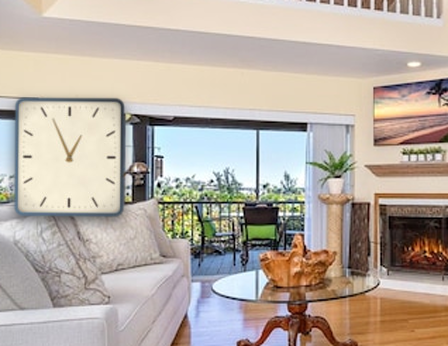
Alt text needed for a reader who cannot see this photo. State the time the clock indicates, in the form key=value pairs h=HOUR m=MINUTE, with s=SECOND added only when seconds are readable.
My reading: h=12 m=56
